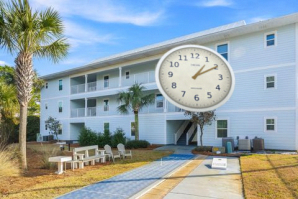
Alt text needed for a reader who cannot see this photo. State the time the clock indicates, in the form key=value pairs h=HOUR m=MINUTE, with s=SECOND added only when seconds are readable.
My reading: h=1 m=10
